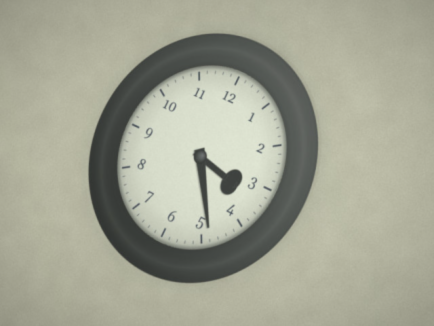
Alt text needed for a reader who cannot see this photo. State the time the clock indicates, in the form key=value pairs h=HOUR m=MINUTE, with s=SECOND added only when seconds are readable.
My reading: h=3 m=24
